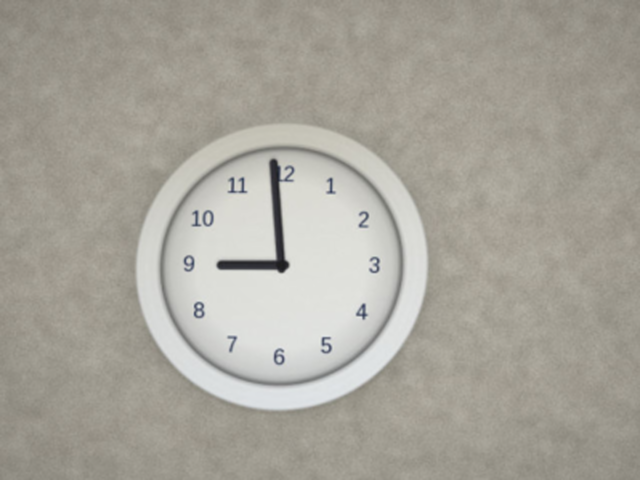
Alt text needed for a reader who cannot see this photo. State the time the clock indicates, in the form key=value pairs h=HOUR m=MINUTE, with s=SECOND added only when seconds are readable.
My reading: h=8 m=59
